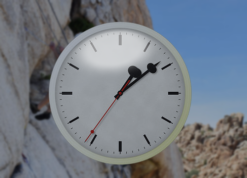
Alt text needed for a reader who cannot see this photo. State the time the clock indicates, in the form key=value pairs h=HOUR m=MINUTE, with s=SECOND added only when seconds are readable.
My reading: h=1 m=8 s=36
